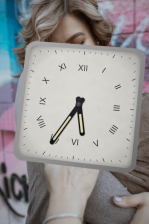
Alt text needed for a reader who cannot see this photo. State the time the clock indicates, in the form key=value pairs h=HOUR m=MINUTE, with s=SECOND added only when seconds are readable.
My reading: h=5 m=35
